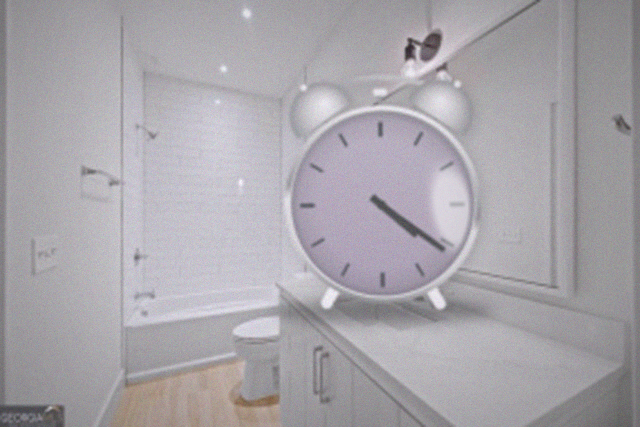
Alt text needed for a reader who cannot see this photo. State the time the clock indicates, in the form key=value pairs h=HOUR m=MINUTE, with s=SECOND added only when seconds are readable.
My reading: h=4 m=21
